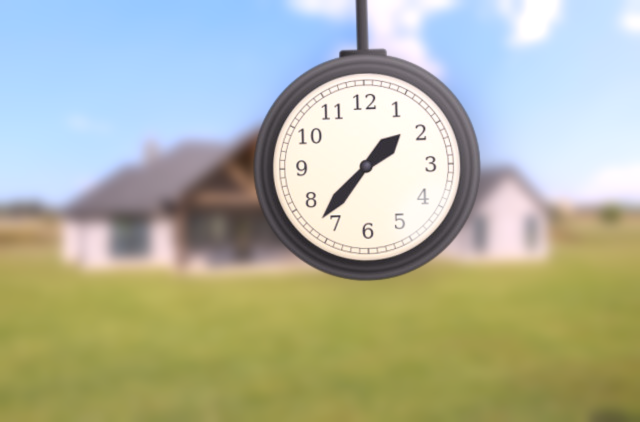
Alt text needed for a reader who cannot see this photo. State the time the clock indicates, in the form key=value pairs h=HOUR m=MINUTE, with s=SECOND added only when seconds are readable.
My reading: h=1 m=37
